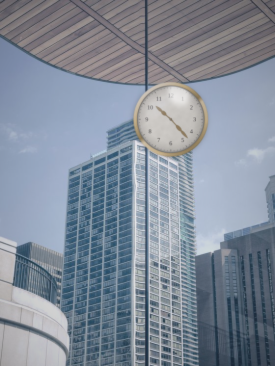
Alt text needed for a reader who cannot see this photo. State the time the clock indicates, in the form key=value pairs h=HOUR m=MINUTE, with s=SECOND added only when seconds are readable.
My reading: h=10 m=23
